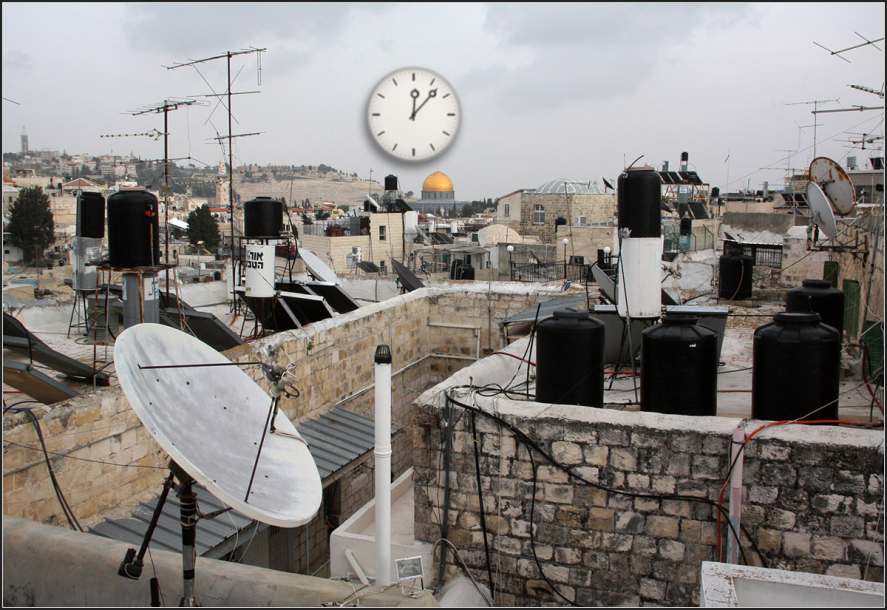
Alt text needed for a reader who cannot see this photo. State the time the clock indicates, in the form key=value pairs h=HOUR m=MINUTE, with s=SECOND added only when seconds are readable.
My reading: h=12 m=7
